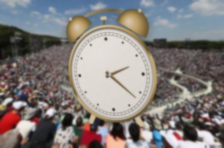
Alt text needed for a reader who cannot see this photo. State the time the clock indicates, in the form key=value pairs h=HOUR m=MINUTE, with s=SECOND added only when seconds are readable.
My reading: h=2 m=22
